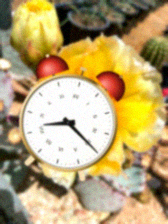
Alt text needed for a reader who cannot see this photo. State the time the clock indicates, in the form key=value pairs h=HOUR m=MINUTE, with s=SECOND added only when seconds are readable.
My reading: h=8 m=20
